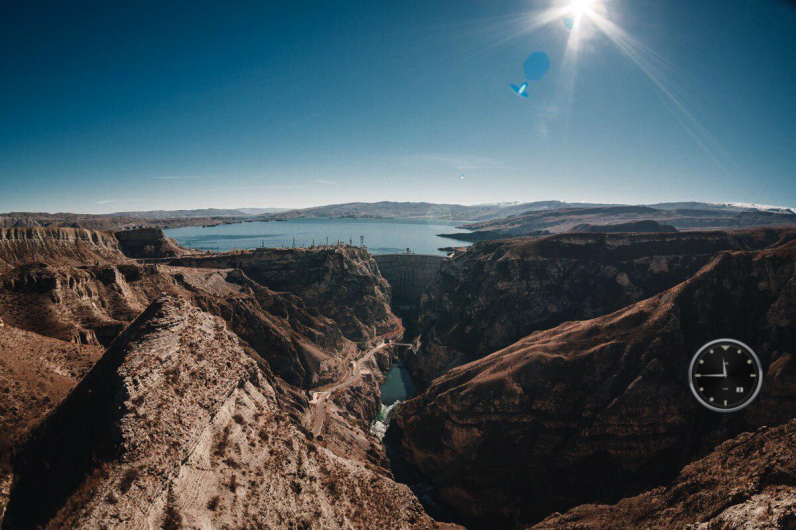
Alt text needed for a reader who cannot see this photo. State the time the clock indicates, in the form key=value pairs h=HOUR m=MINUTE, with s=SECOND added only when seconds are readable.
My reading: h=11 m=45
